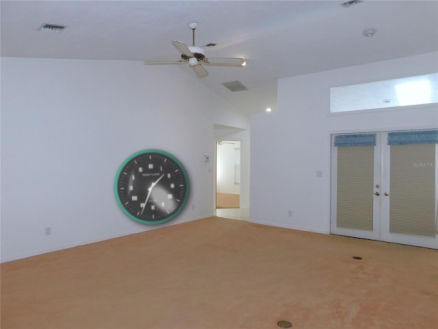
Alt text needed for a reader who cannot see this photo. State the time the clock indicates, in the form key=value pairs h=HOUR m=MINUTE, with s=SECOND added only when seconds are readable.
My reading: h=1 m=34
